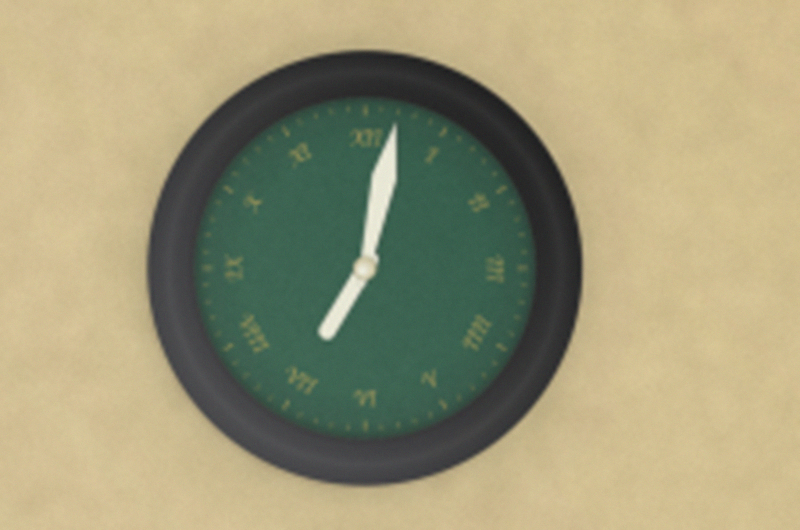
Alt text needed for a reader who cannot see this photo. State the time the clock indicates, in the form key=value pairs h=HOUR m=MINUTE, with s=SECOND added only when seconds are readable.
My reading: h=7 m=2
